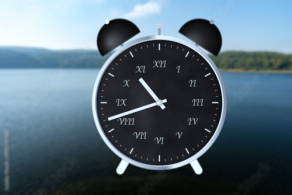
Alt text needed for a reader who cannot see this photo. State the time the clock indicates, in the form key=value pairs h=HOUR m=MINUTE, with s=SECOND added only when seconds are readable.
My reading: h=10 m=42
